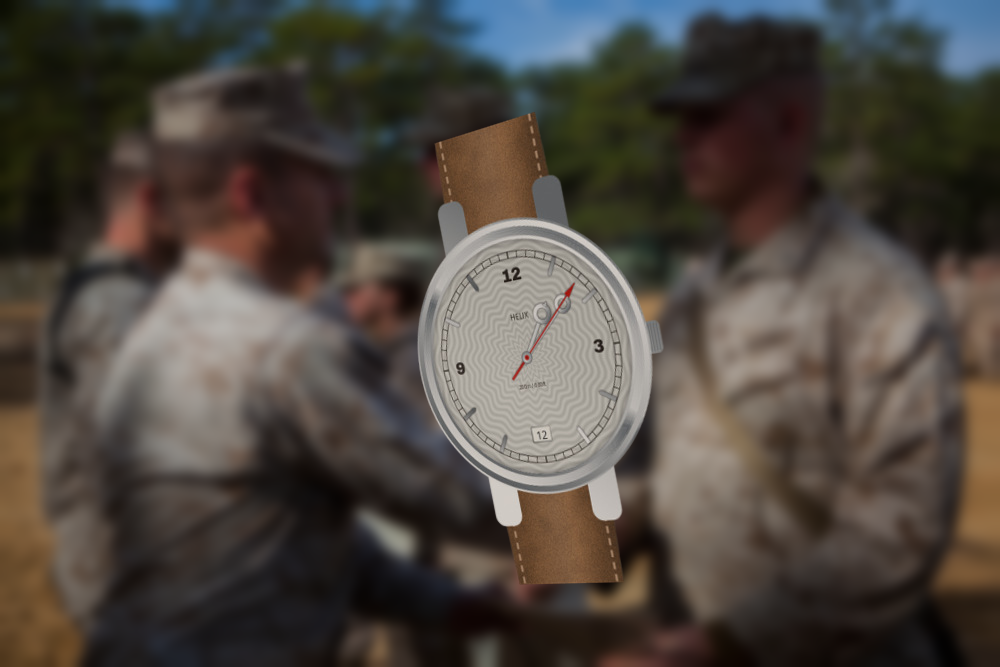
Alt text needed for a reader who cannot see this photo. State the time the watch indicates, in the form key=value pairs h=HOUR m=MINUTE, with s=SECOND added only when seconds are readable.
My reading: h=1 m=8 s=8
